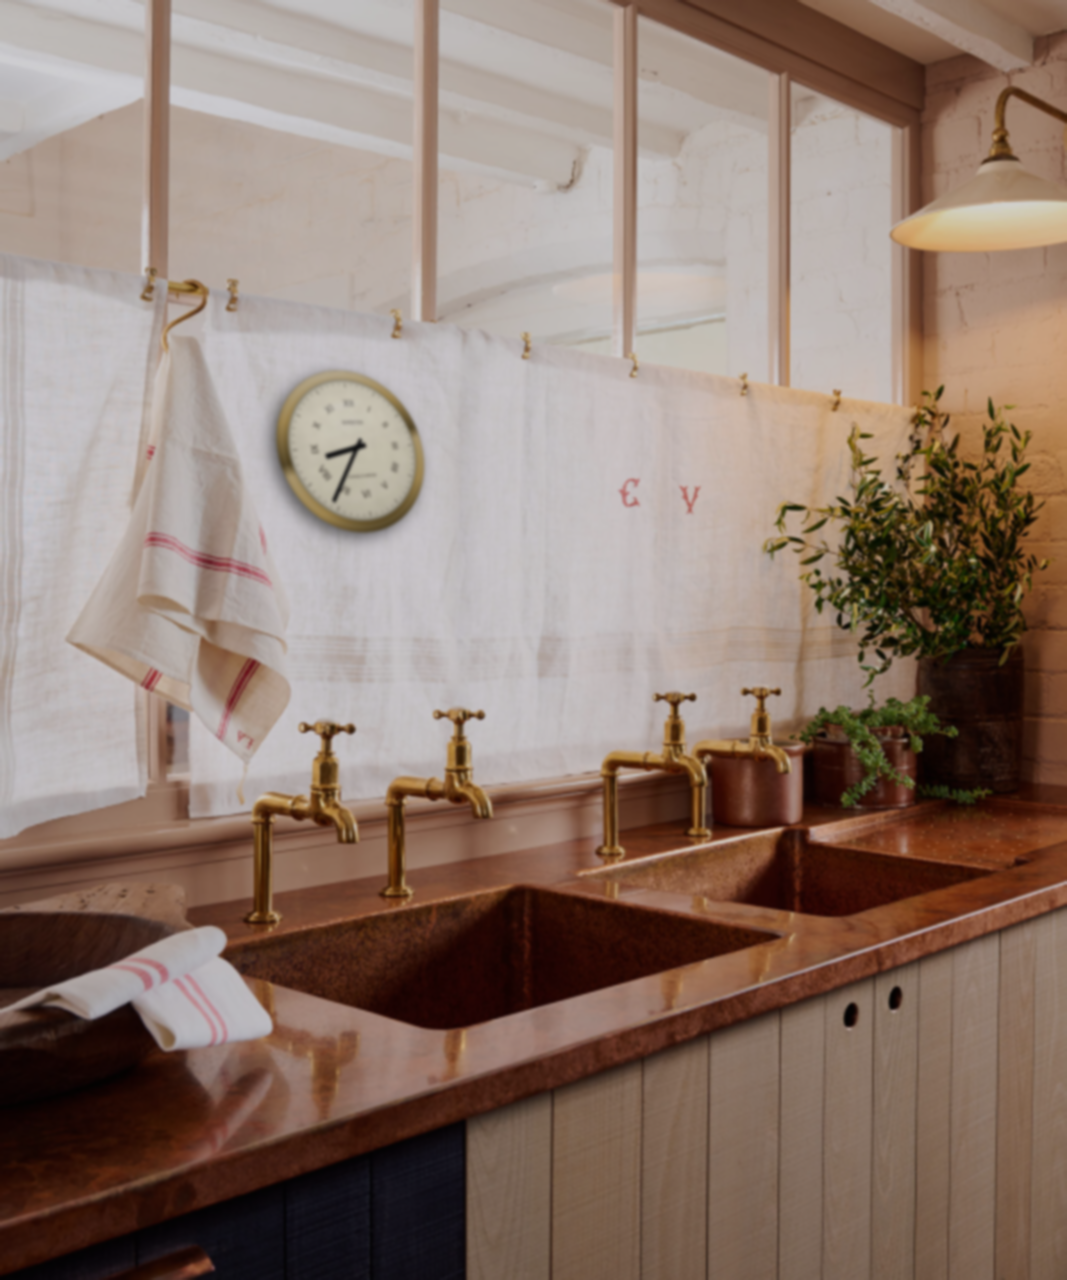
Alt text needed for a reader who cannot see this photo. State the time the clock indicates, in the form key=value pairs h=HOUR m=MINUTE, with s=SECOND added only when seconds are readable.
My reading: h=8 m=36
